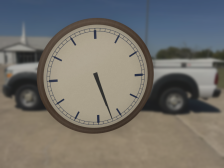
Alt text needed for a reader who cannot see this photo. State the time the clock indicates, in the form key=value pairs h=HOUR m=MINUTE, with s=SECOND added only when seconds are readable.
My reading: h=5 m=27
